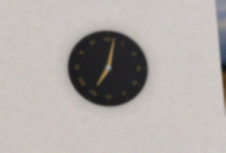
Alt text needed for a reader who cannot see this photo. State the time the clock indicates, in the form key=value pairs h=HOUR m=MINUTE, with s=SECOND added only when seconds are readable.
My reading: h=7 m=2
